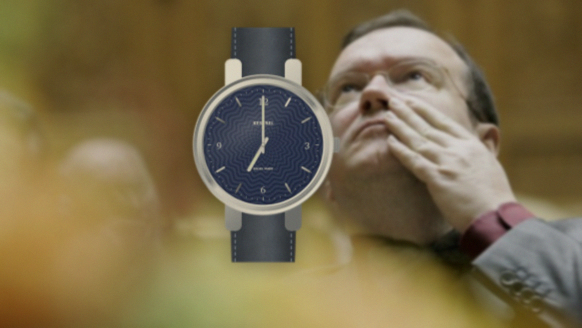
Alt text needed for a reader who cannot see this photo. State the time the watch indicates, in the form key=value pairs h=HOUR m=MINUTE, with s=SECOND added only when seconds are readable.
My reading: h=7 m=0
